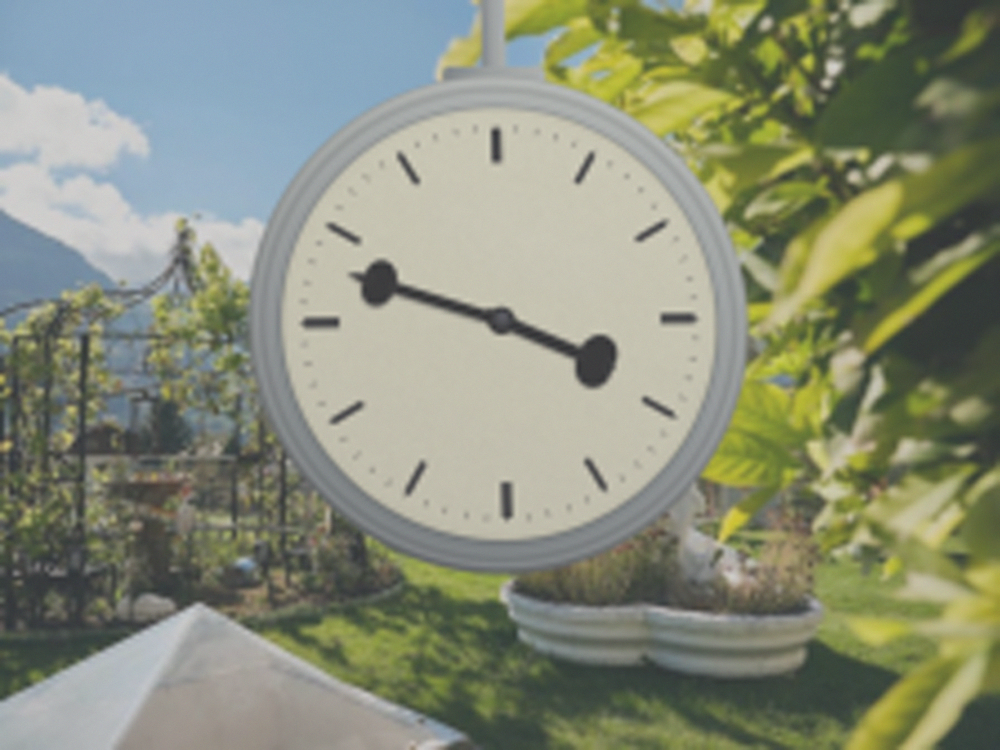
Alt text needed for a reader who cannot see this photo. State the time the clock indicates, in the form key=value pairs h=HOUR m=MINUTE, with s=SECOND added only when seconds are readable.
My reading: h=3 m=48
